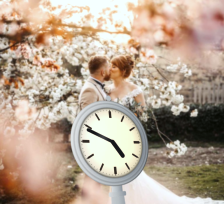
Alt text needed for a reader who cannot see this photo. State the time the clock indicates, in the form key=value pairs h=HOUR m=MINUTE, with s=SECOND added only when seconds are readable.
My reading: h=4 m=49
